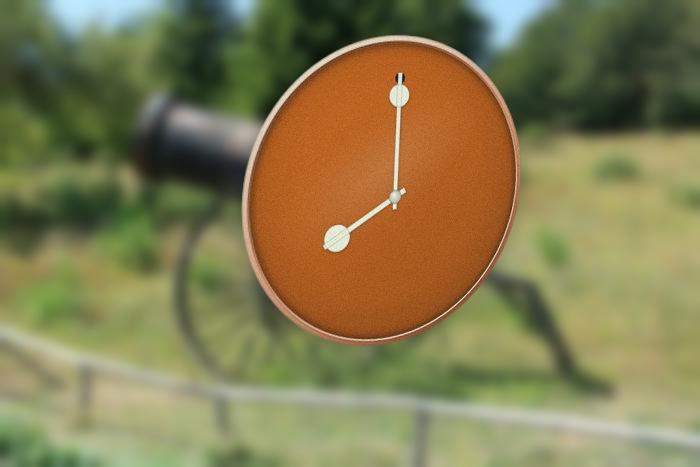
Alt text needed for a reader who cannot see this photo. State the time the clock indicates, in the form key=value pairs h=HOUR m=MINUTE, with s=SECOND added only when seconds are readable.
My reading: h=8 m=0
